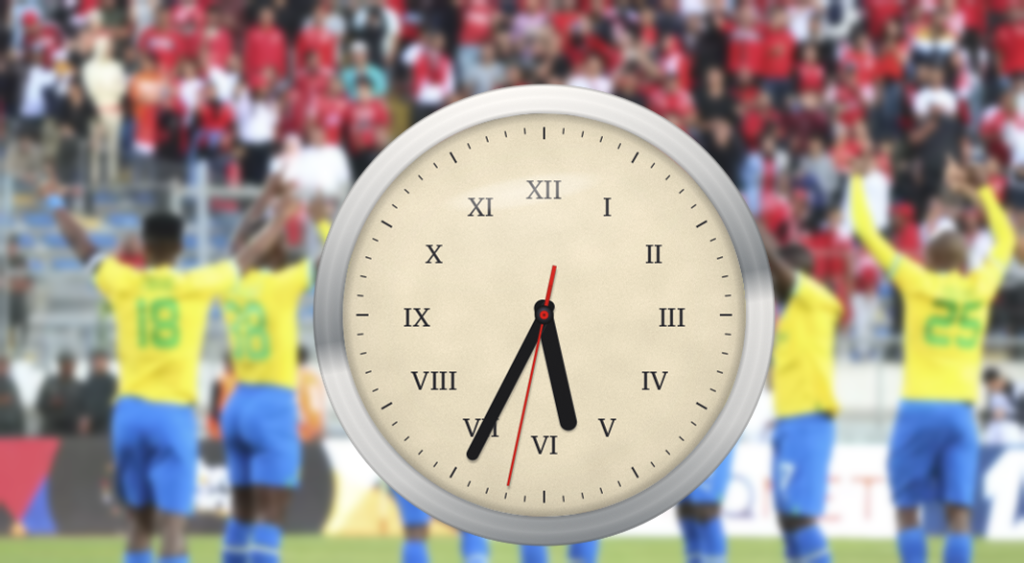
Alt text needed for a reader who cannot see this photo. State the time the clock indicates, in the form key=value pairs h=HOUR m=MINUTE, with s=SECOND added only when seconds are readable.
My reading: h=5 m=34 s=32
